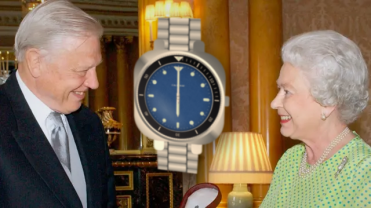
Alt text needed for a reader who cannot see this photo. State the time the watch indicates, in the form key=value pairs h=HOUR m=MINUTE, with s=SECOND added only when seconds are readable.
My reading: h=6 m=0
